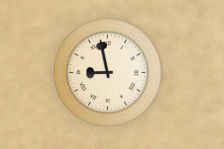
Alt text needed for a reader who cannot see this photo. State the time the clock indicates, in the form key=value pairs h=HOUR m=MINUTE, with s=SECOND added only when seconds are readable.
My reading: h=8 m=58
